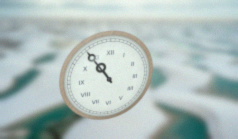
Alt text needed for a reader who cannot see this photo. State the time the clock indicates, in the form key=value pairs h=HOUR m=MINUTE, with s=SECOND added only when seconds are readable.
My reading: h=10 m=54
